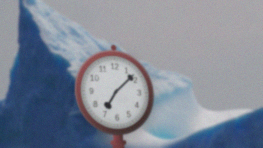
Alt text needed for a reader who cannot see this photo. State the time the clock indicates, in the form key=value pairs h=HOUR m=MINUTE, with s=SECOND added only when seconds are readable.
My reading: h=7 m=8
